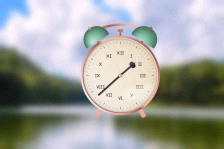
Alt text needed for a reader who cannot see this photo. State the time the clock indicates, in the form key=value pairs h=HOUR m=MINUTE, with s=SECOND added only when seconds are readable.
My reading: h=1 m=38
